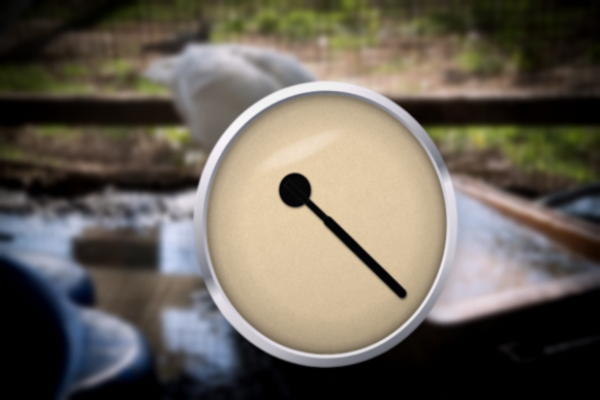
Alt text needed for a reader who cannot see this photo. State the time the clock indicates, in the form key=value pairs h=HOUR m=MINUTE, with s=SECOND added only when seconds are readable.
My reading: h=10 m=22
